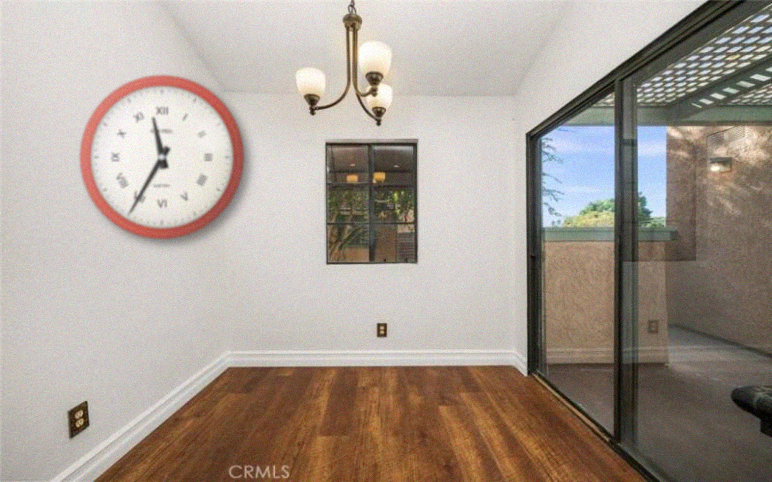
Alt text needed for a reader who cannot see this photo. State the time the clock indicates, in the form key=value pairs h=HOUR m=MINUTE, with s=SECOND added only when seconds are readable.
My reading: h=11 m=35
